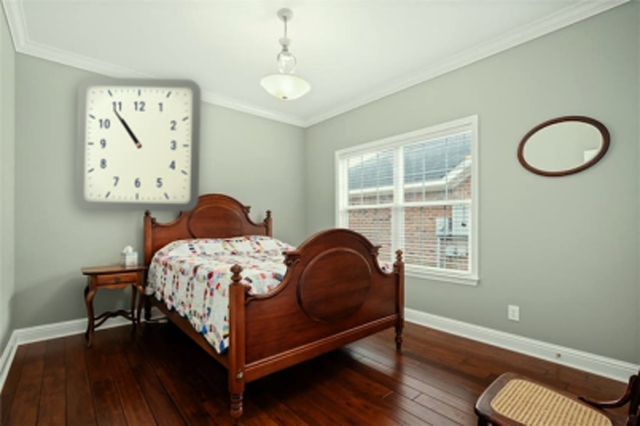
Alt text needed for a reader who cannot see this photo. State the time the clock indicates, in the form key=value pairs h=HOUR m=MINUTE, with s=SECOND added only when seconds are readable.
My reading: h=10 m=54
